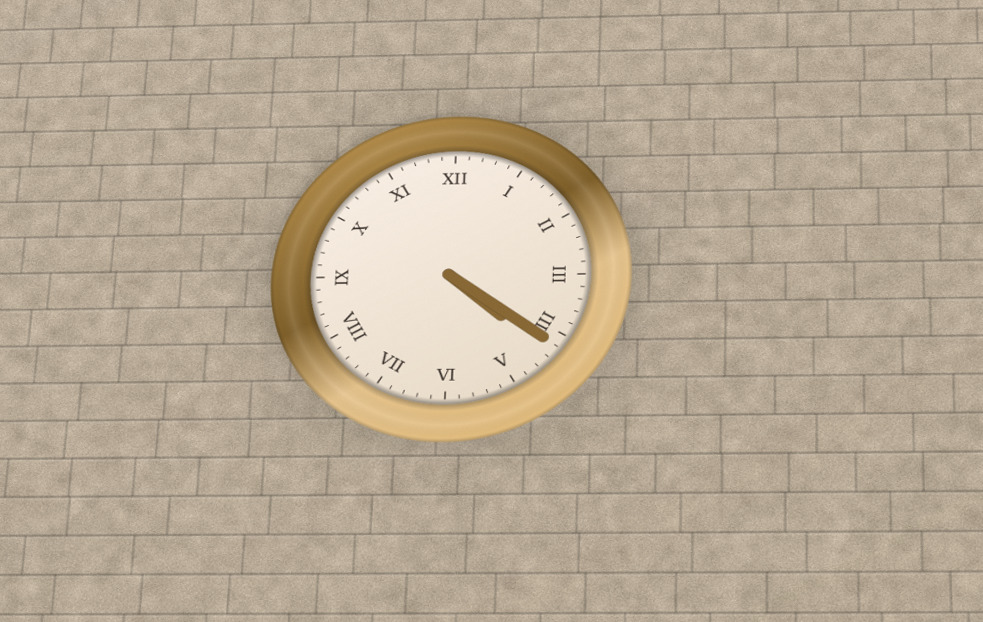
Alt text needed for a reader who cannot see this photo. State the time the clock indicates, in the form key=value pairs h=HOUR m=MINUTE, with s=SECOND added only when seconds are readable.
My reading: h=4 m=21
